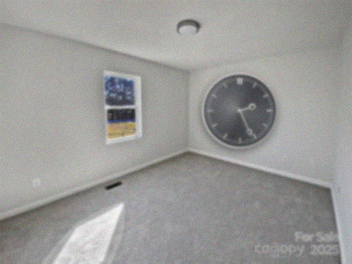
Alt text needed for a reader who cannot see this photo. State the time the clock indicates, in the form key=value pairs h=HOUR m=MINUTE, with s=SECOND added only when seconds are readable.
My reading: h=2 m=26
